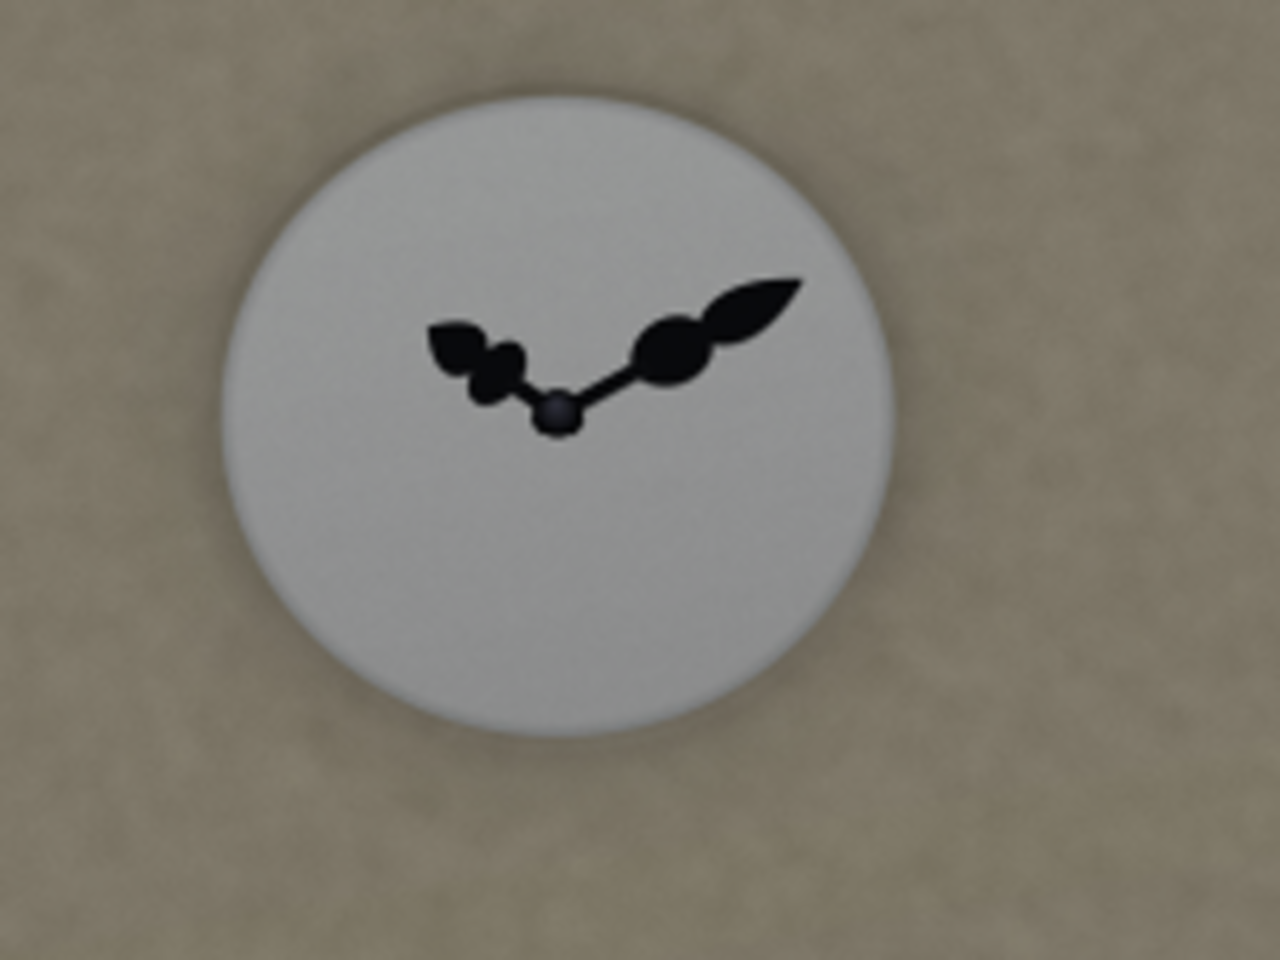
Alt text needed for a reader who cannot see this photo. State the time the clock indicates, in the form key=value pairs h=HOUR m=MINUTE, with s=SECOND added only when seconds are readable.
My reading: h=10 m=10
